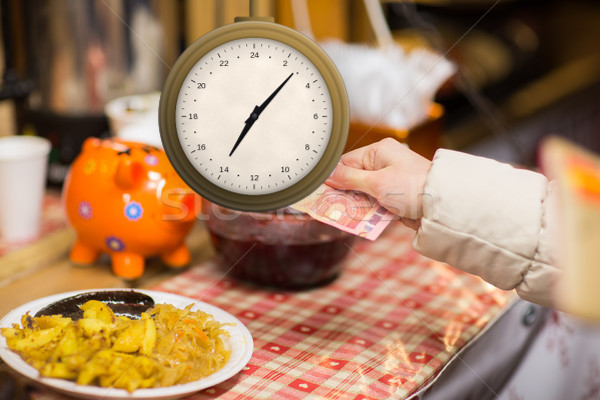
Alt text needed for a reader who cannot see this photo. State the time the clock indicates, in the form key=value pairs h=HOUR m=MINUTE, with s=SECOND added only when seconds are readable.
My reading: h=14 m=7
